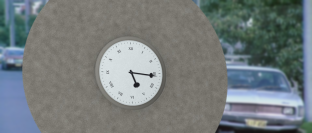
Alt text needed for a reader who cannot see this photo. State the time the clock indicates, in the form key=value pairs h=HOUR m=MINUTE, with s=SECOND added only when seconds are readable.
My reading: h=5 m=16
